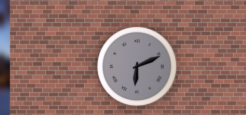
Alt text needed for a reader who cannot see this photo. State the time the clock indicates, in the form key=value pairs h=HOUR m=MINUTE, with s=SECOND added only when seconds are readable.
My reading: h=6 m=11
